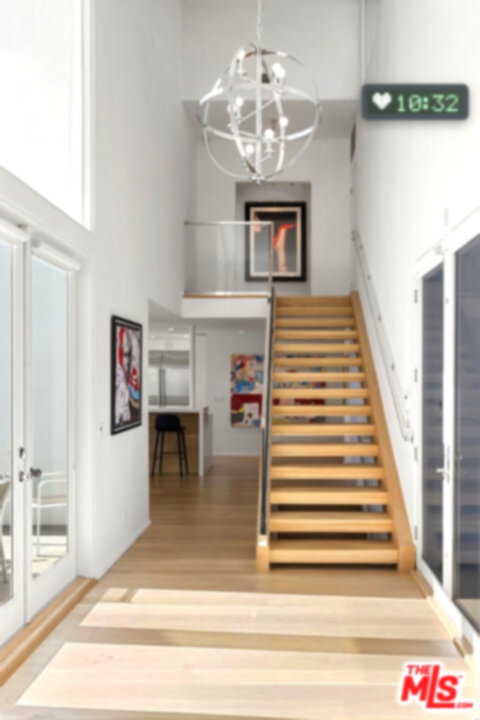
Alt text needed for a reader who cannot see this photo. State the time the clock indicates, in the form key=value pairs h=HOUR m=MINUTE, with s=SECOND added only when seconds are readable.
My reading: h=10 m=32
